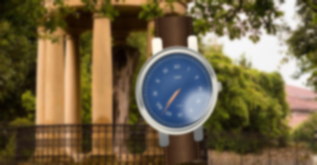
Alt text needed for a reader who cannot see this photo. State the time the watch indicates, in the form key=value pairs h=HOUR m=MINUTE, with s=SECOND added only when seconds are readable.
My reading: h=7 m=37
